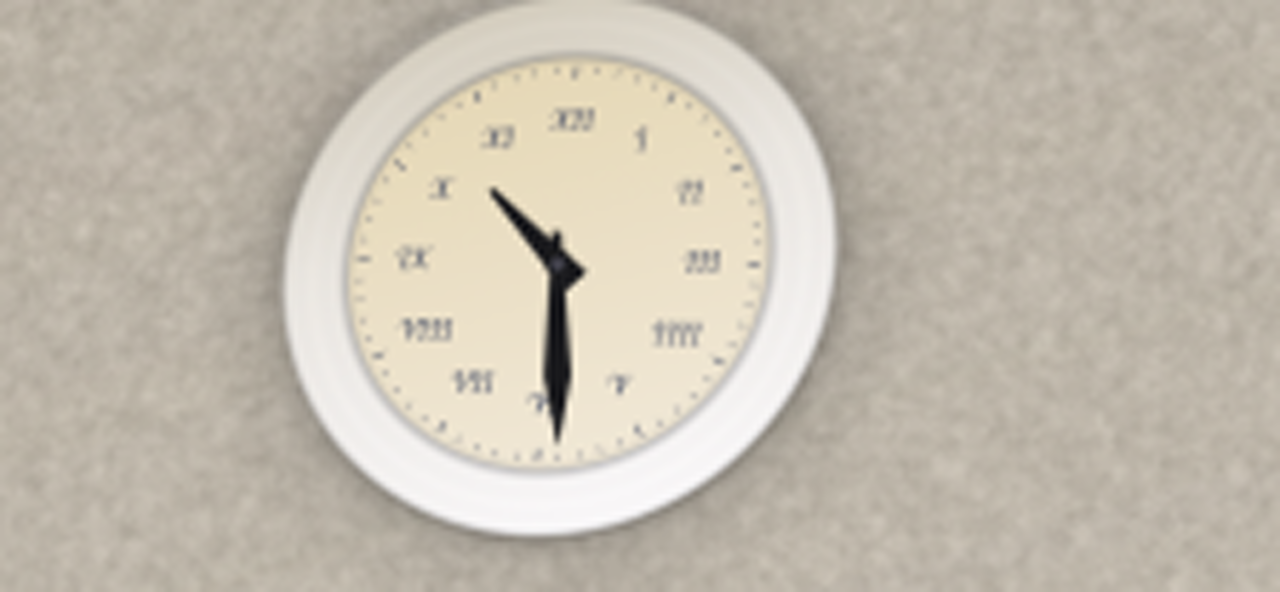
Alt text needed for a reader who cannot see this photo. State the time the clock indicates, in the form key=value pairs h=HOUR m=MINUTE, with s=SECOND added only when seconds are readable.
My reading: h=10 m=29
